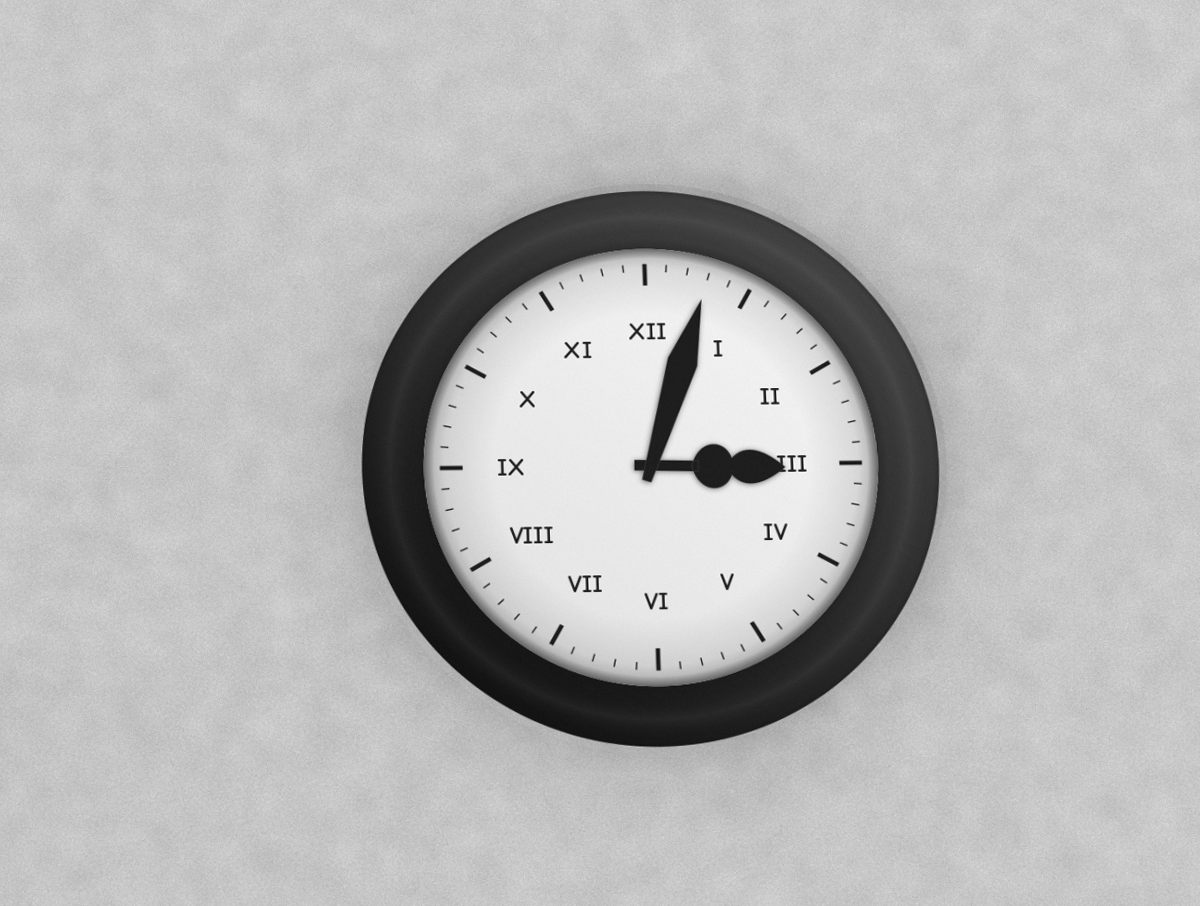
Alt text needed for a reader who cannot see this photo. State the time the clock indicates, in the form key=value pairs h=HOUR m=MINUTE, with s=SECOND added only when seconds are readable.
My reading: h=3 m=3
